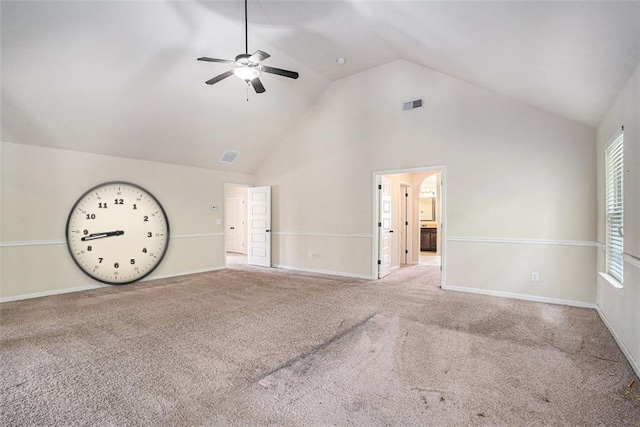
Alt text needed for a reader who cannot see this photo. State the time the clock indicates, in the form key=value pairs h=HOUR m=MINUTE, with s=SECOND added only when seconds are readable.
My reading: h=8 m=43
